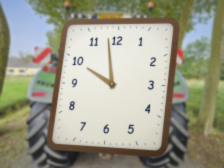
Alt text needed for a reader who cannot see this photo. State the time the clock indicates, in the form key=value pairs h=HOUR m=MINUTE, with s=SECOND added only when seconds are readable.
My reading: h=9 m=58
